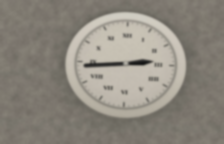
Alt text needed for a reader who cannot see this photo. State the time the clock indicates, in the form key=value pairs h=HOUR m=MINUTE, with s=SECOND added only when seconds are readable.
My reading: h=2 m=44
